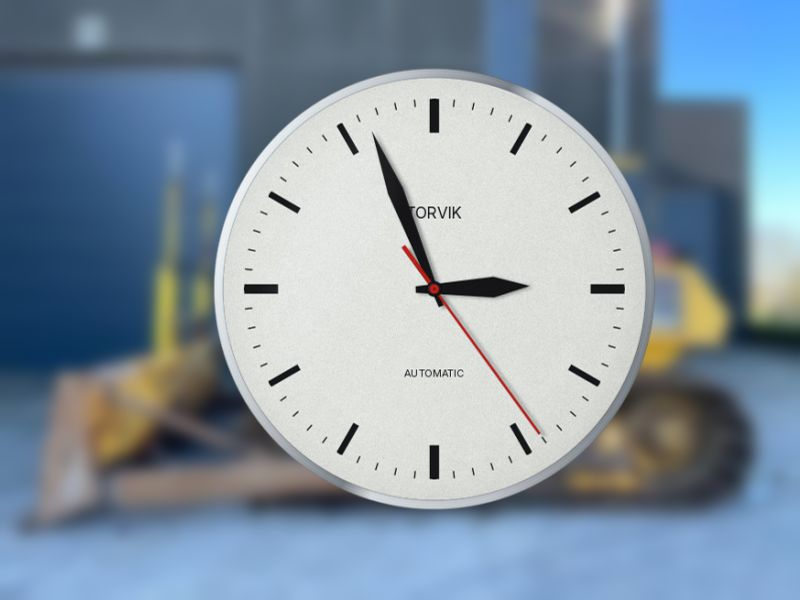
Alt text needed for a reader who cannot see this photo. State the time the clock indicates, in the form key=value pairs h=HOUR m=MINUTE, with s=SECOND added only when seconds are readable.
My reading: h=2 m=56 s=24
